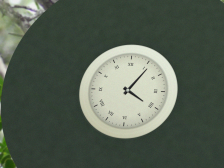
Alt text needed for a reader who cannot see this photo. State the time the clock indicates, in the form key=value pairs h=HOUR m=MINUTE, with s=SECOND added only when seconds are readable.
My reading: h=4 m=6
